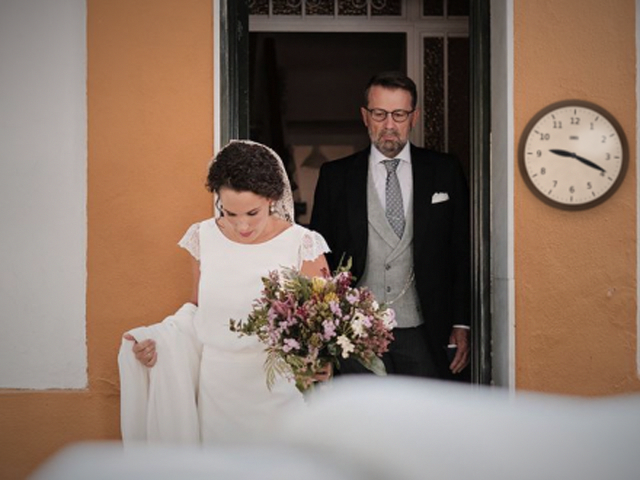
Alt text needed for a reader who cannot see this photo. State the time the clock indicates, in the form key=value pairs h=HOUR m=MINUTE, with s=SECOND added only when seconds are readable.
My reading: h=9 m=19
